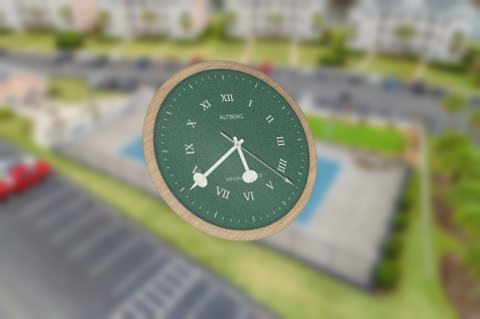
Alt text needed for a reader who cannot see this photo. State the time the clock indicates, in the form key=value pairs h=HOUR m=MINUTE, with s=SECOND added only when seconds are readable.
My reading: h=5 m=39 s=22
